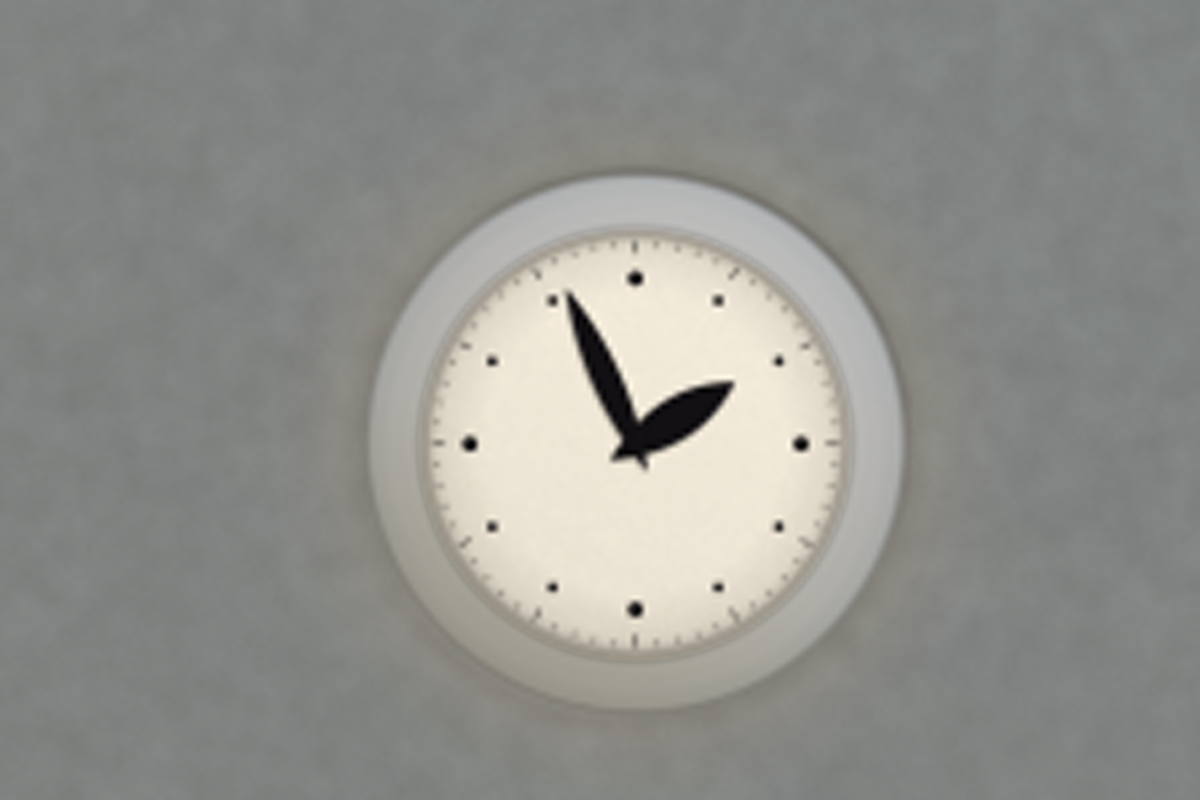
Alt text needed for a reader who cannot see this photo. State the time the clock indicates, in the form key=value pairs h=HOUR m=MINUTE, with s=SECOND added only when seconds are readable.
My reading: h=1 m=56
